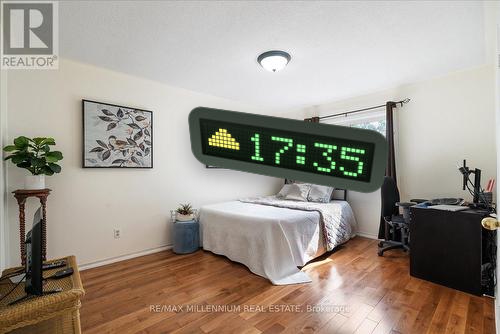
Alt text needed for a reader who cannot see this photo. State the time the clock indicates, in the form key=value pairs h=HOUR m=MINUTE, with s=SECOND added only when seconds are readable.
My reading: h=17 m=35
